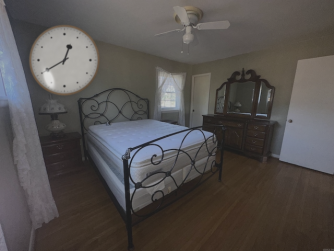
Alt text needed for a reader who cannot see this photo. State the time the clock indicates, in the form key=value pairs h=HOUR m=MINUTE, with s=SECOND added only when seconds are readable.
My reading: h=12 m=40
